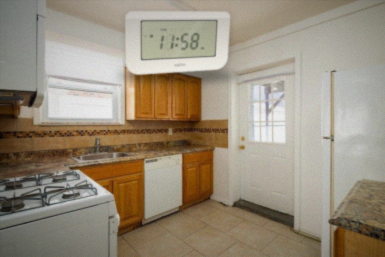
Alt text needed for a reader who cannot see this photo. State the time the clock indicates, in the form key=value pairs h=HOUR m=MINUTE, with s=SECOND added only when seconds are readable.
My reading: h=11 m=58
